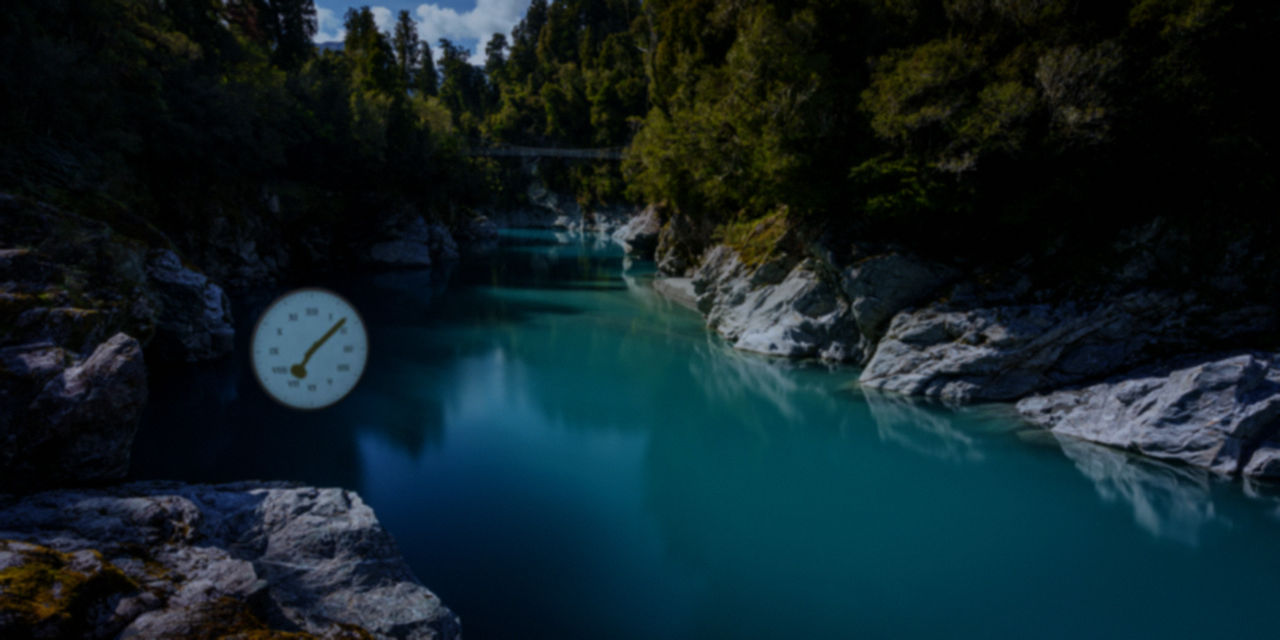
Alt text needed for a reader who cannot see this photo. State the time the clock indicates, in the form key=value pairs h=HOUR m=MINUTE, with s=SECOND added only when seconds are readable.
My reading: h=7 m=8
